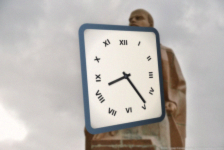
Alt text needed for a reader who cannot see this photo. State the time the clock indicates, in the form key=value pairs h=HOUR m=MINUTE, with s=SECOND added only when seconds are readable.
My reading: h=8 m=24
